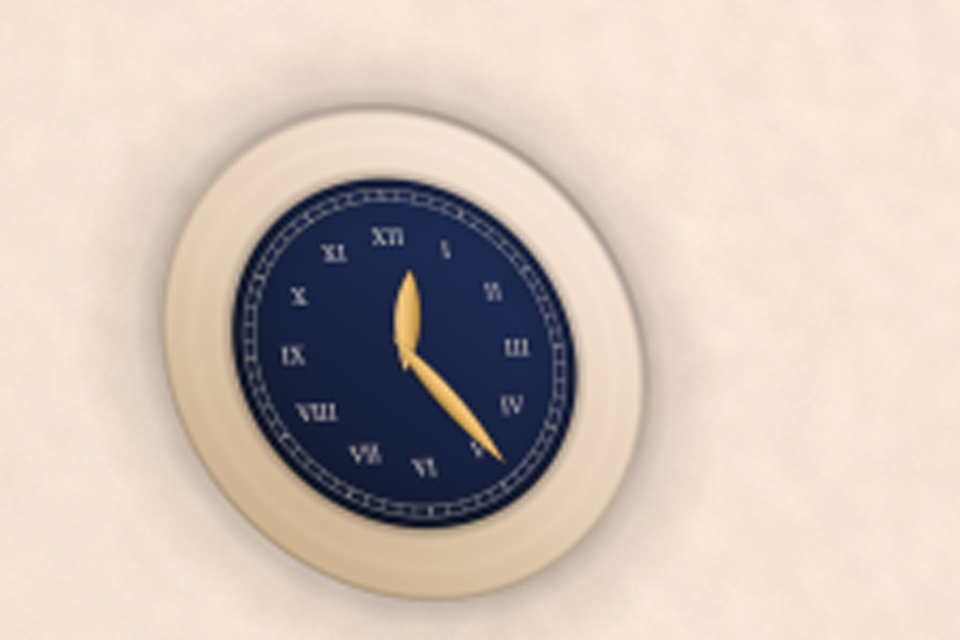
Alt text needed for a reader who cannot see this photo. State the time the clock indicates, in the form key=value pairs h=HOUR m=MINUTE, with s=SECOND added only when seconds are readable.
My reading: h=12 m=24
